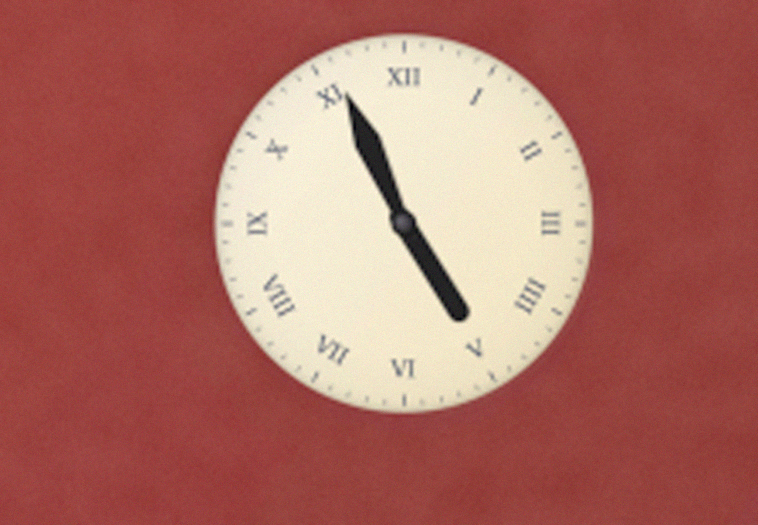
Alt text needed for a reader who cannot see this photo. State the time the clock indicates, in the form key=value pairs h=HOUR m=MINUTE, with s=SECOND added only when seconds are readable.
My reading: h=4 m=56
